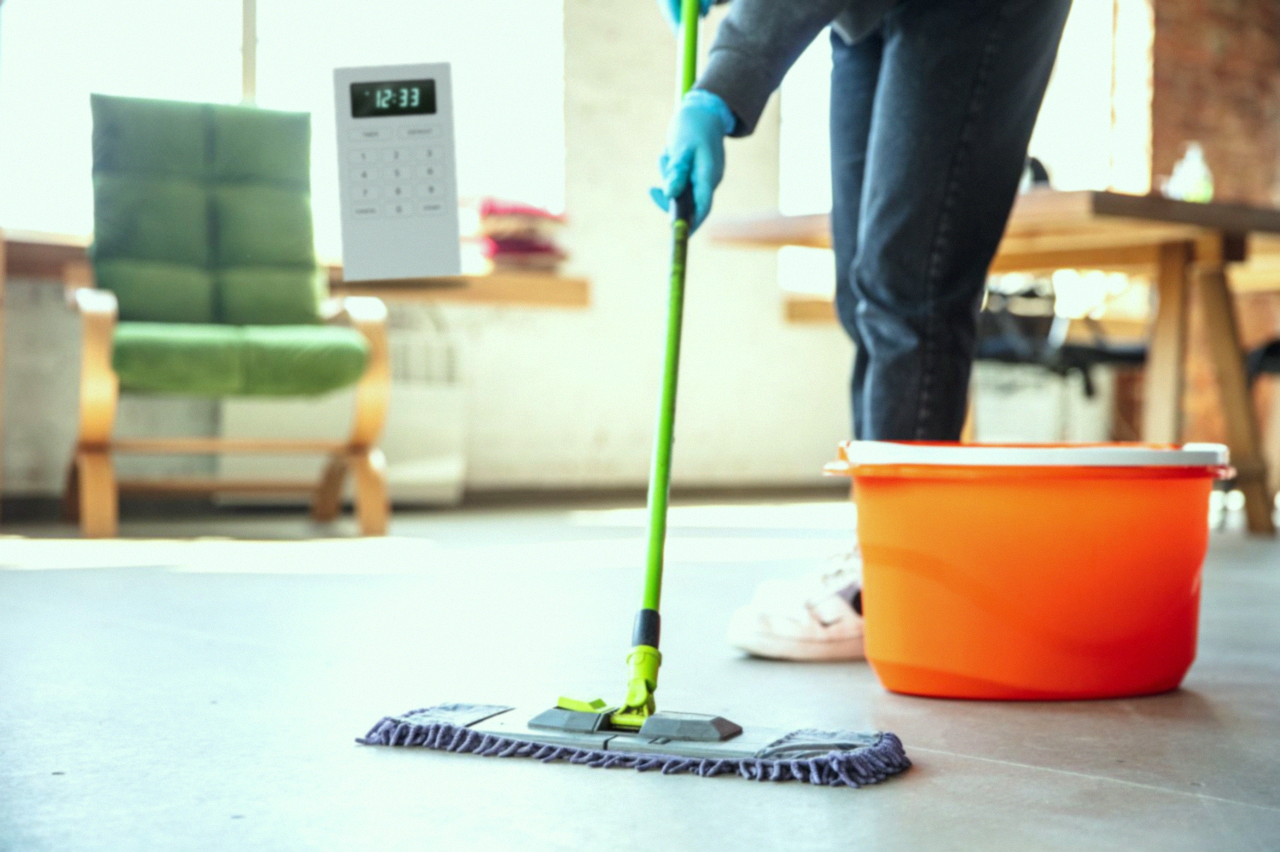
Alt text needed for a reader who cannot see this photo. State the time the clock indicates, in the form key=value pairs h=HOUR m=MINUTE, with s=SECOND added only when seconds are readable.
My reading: h=12 m=33
